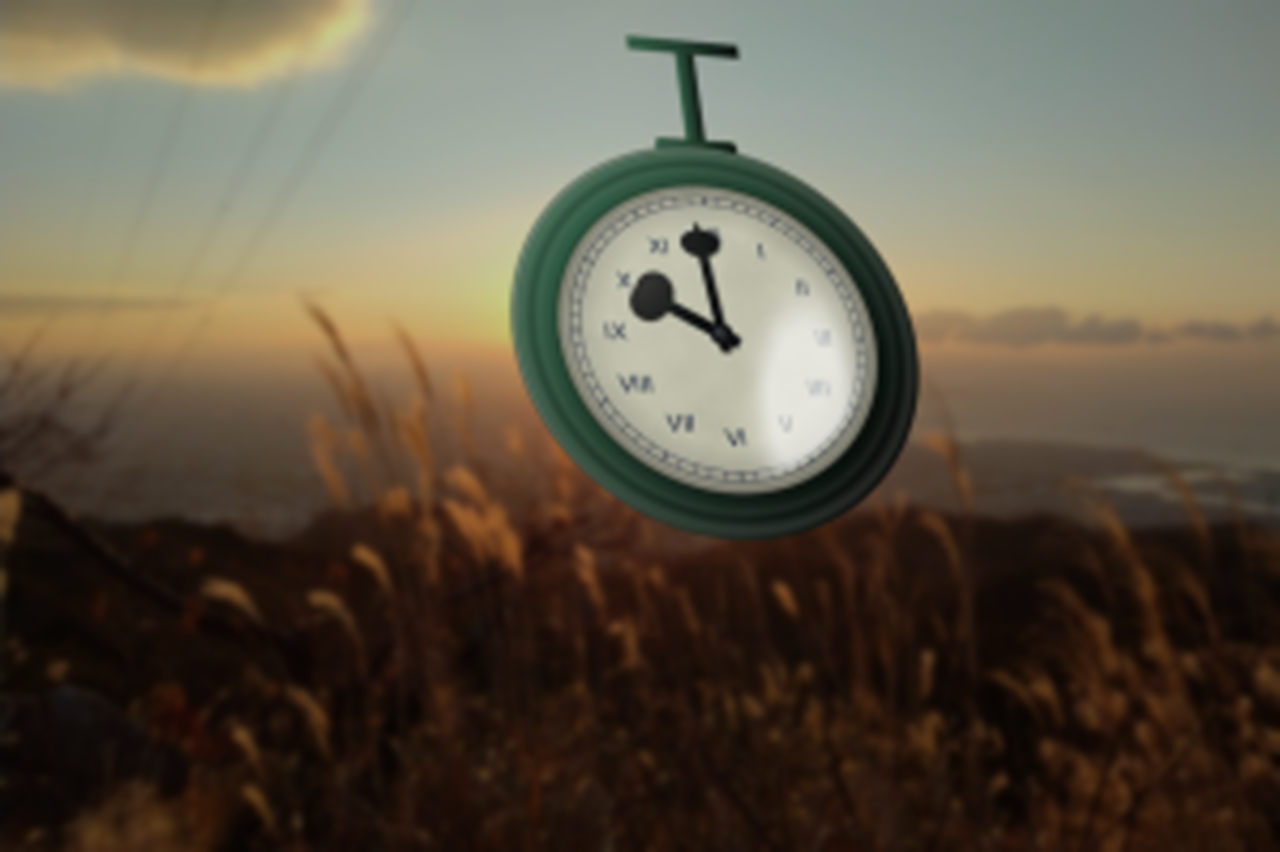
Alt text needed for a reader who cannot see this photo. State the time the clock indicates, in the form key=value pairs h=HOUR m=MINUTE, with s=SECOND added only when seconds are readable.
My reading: h=9 m=59
